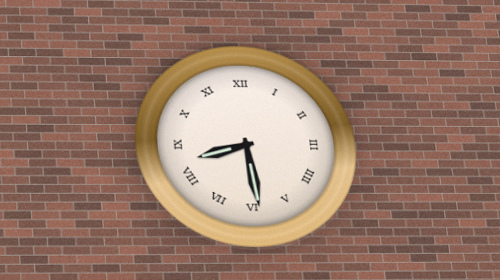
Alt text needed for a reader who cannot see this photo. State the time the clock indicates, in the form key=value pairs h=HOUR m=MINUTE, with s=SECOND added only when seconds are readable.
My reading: h=8 m=29
